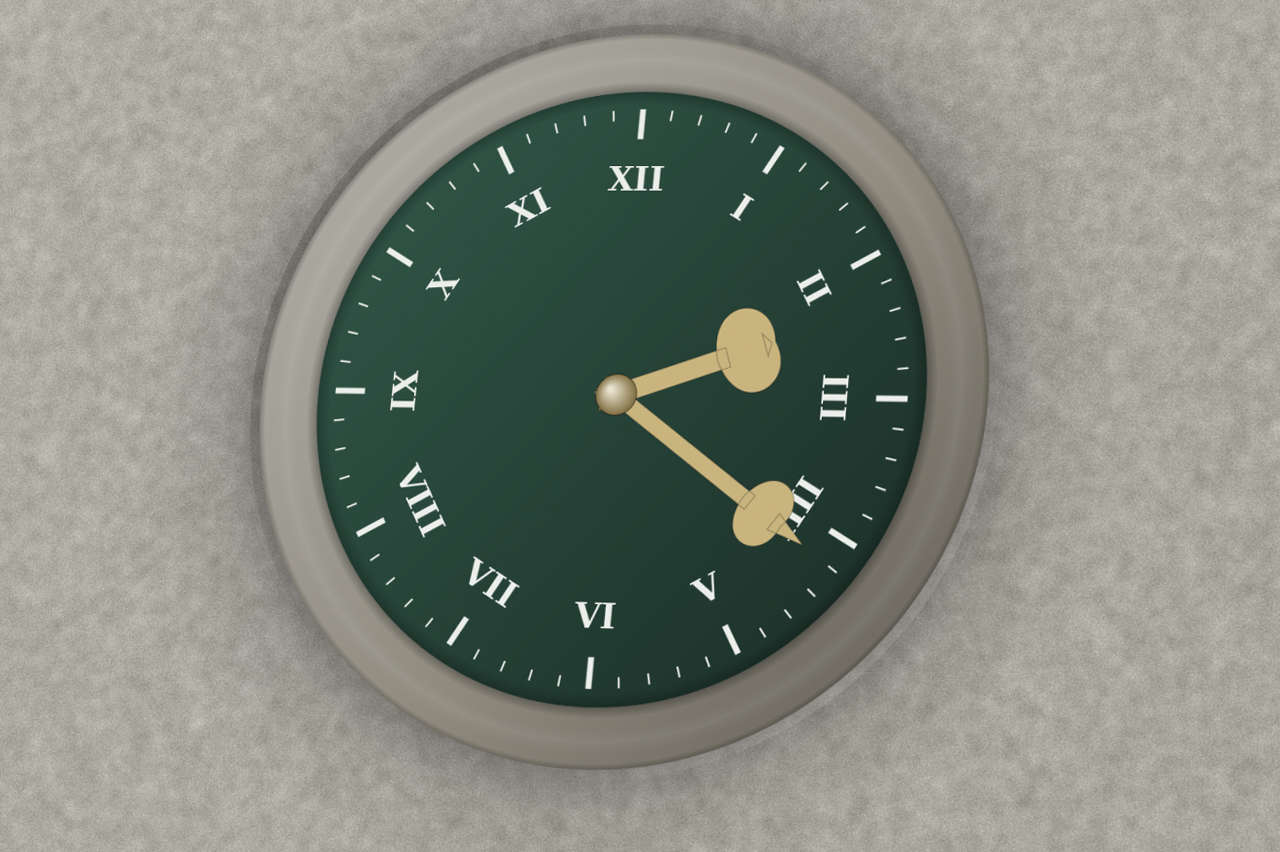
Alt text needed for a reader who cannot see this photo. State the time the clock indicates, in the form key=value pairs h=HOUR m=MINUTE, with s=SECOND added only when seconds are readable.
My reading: h=2 m=21
